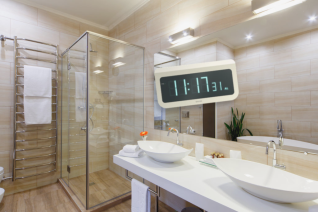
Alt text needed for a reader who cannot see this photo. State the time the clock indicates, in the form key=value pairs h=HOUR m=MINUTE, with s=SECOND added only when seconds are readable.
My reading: h=11 m=17 s=31
